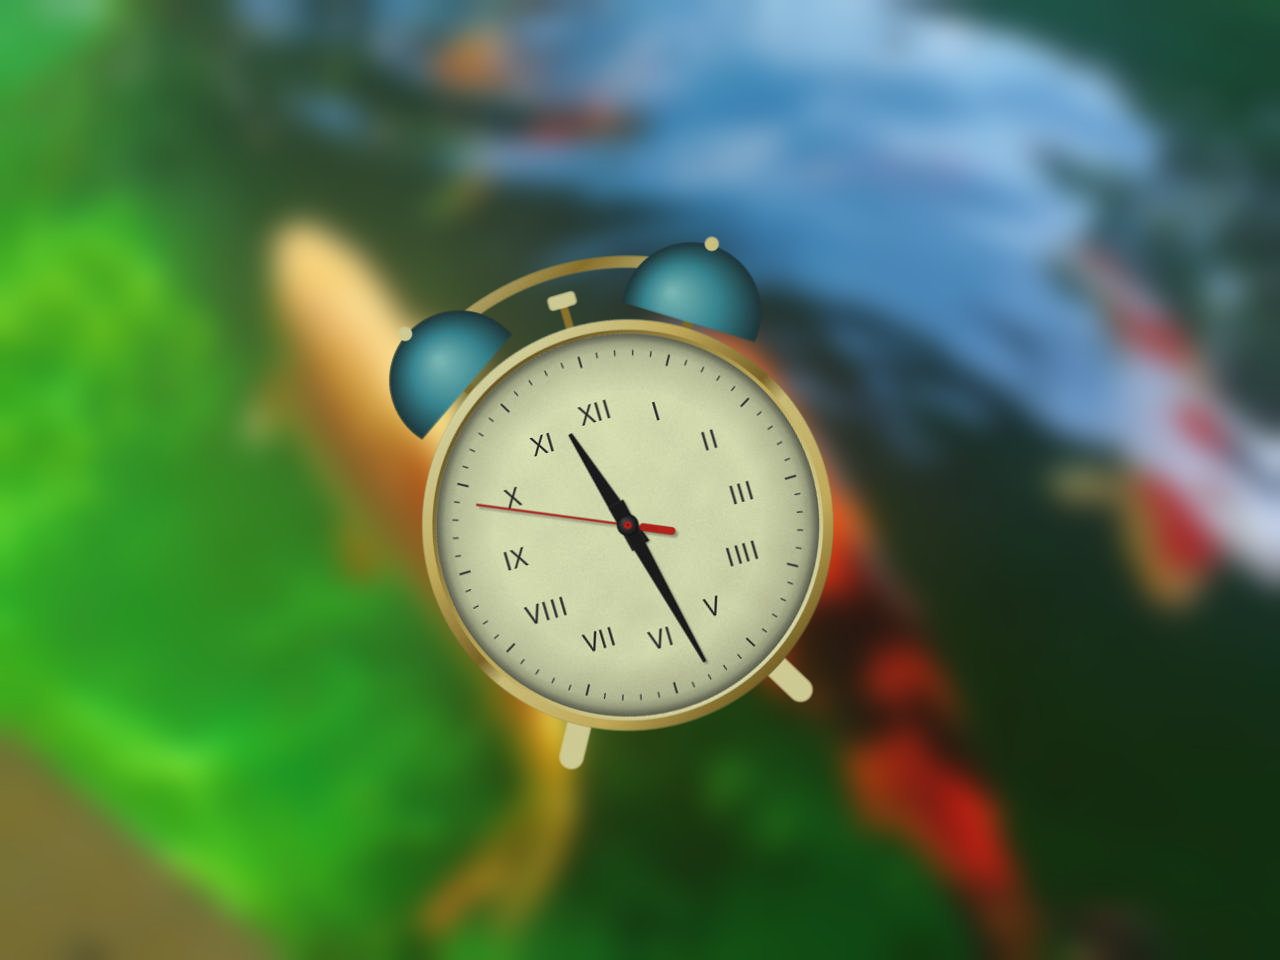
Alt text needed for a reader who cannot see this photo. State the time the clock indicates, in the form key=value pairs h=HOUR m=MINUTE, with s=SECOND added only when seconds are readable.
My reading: h=11 m=27 s=49
